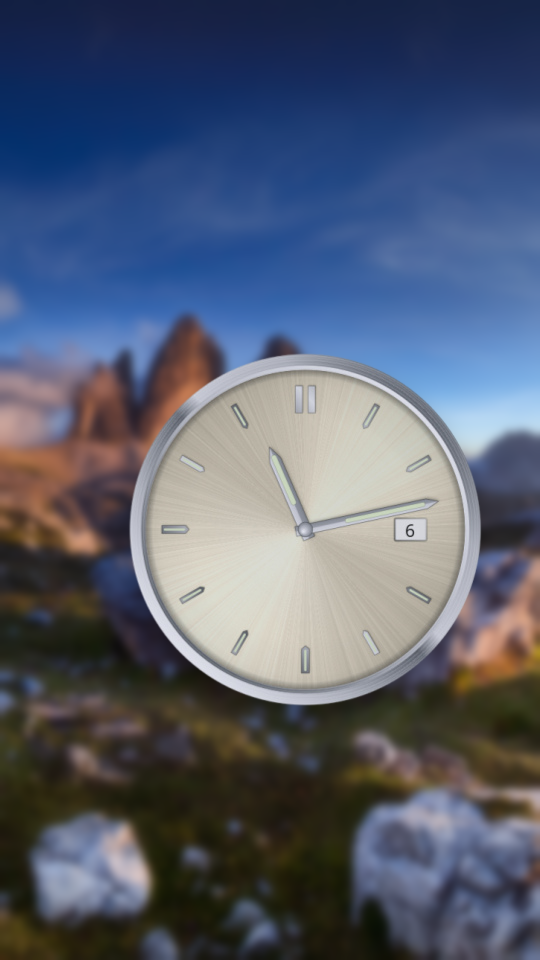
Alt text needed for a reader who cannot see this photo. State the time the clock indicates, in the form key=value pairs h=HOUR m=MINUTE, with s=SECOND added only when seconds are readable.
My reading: h=11 m=13
